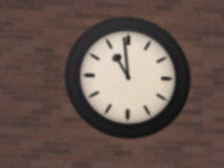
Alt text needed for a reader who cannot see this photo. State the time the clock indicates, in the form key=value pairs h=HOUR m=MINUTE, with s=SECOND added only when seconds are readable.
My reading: h=10 m=59
